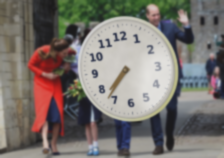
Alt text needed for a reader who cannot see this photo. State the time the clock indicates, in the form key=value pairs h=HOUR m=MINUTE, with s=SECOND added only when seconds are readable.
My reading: h=7 m=37
